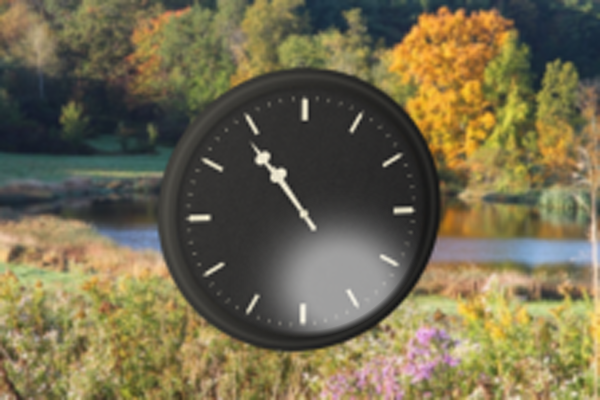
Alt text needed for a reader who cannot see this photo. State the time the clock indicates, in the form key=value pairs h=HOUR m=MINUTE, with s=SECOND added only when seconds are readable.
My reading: h=10 m=54
